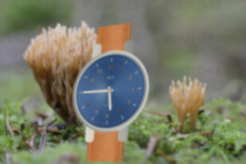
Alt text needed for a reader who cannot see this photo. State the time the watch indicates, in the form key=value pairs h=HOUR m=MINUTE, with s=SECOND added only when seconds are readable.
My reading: h=5 m=45
